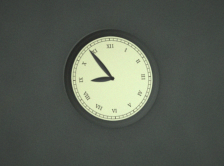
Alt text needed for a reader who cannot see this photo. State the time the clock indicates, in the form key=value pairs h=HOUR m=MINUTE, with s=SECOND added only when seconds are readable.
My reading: h=8 m=54
